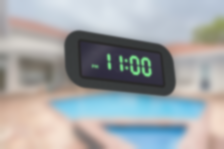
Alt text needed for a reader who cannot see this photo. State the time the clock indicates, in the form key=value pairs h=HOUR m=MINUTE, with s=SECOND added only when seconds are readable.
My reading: h=11 m=0
